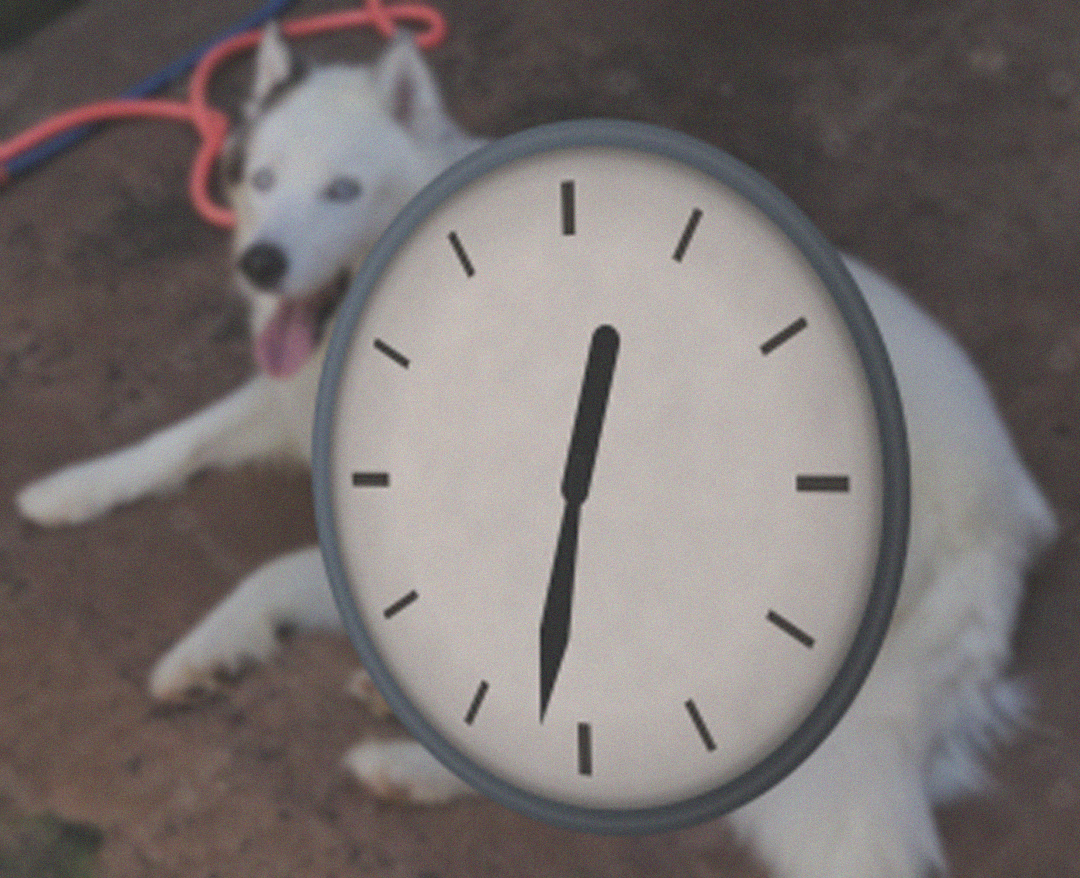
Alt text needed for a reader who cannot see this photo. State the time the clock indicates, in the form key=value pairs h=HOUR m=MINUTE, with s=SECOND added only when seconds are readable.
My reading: h=12 m=32
